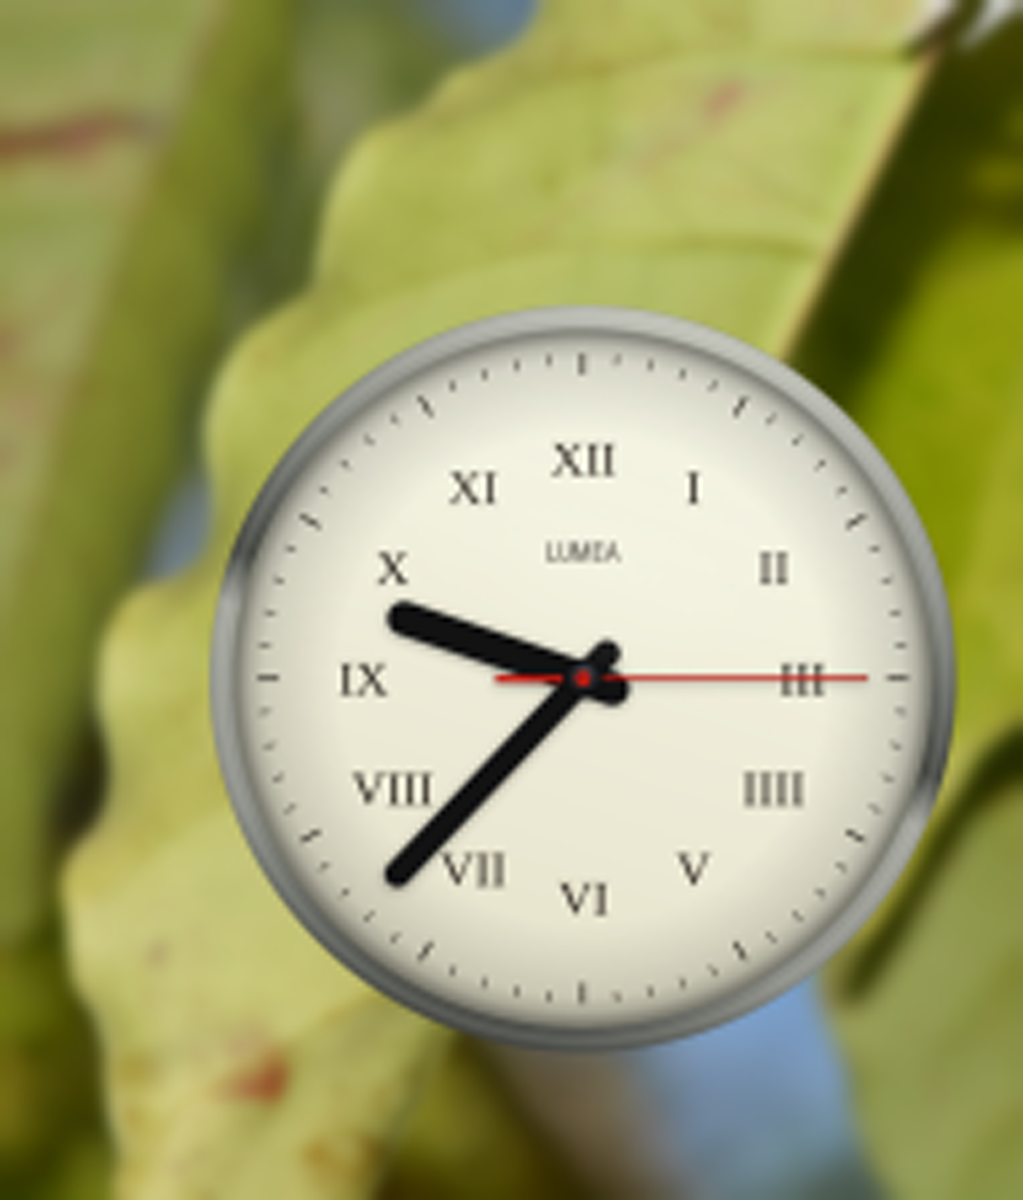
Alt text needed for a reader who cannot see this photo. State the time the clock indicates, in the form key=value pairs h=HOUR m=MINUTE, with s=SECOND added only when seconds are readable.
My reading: h=9 m=37 s=15
